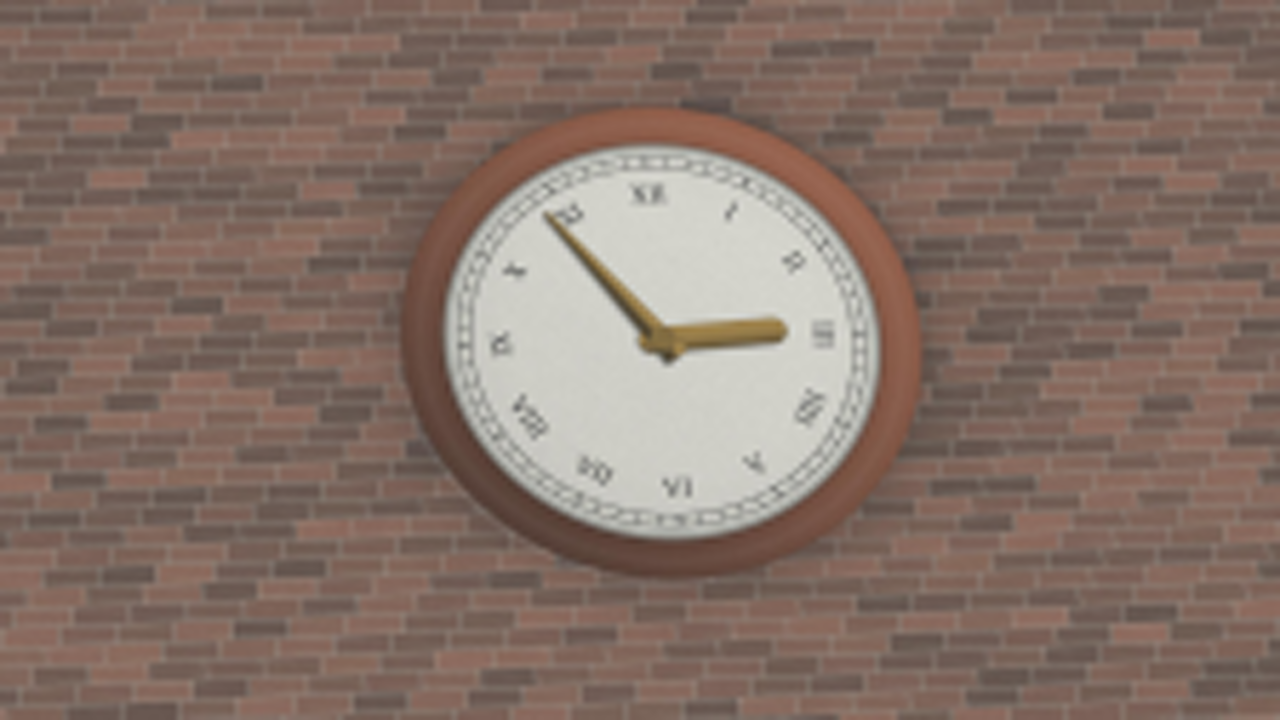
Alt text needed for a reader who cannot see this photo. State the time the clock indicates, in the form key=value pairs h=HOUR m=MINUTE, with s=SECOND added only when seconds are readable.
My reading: h=2 m=54
